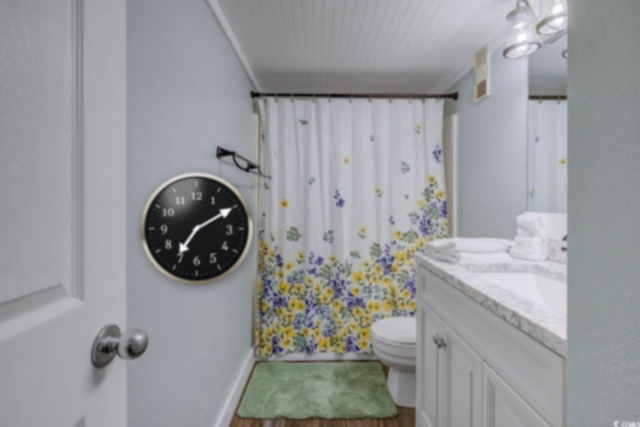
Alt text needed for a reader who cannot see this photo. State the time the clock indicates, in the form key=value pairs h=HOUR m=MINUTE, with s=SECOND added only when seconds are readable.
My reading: h=7 m=10
